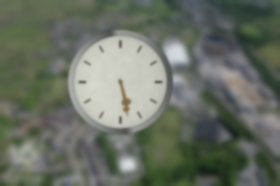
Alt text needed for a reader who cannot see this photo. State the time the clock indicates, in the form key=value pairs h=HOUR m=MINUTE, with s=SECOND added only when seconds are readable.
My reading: h=5 m=28
